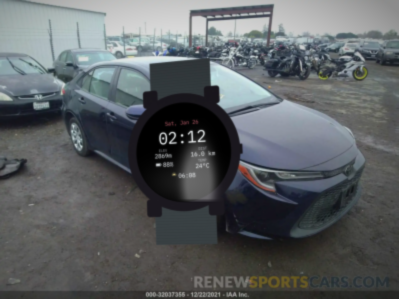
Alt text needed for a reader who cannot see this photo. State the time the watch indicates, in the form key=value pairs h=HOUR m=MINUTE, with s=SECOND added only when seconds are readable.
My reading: h=2 m=12
